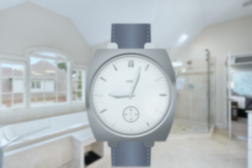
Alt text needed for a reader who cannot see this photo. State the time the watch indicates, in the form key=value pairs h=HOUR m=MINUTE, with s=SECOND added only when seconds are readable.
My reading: h=9 m=3
